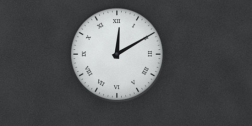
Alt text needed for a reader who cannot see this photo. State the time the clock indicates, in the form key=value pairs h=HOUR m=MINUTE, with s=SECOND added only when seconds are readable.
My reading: h=12 m=10
